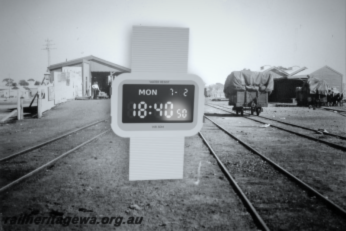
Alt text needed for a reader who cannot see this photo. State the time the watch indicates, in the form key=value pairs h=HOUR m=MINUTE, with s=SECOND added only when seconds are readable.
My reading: h=18 m=40
